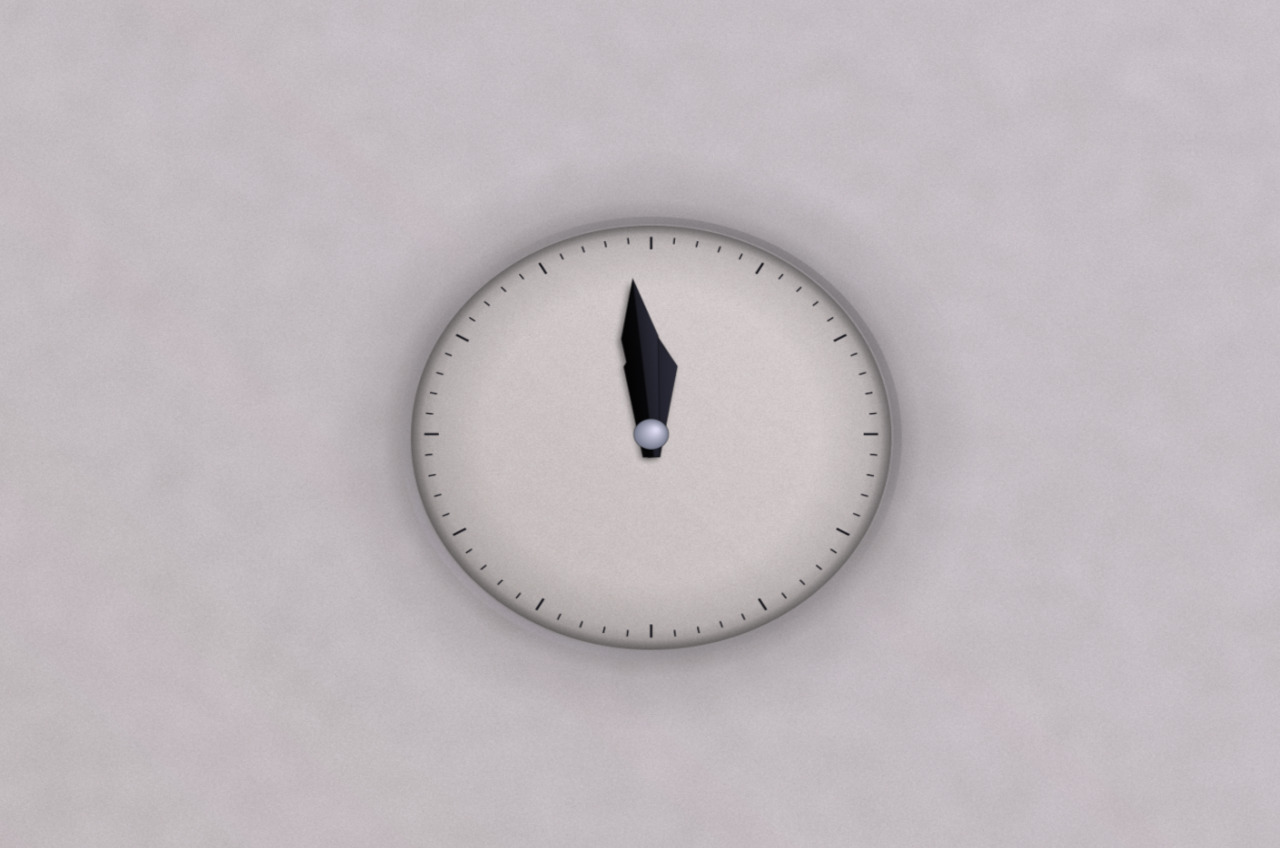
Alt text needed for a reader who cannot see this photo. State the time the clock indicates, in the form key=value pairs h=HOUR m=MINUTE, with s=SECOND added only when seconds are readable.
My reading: h=11 m=59
